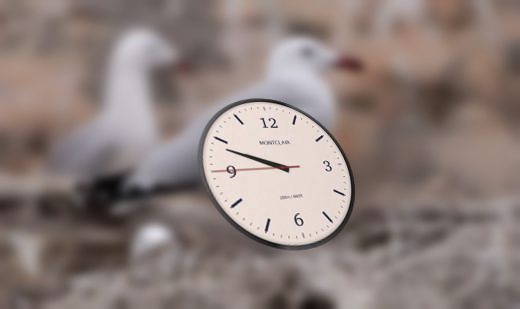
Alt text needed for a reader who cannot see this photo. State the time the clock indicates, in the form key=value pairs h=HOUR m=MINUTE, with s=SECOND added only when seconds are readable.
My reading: h=9 m=48 s=45
